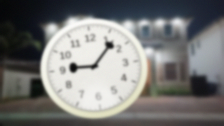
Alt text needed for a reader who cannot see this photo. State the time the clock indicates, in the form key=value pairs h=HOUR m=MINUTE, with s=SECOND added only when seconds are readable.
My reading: h=9 m=7
